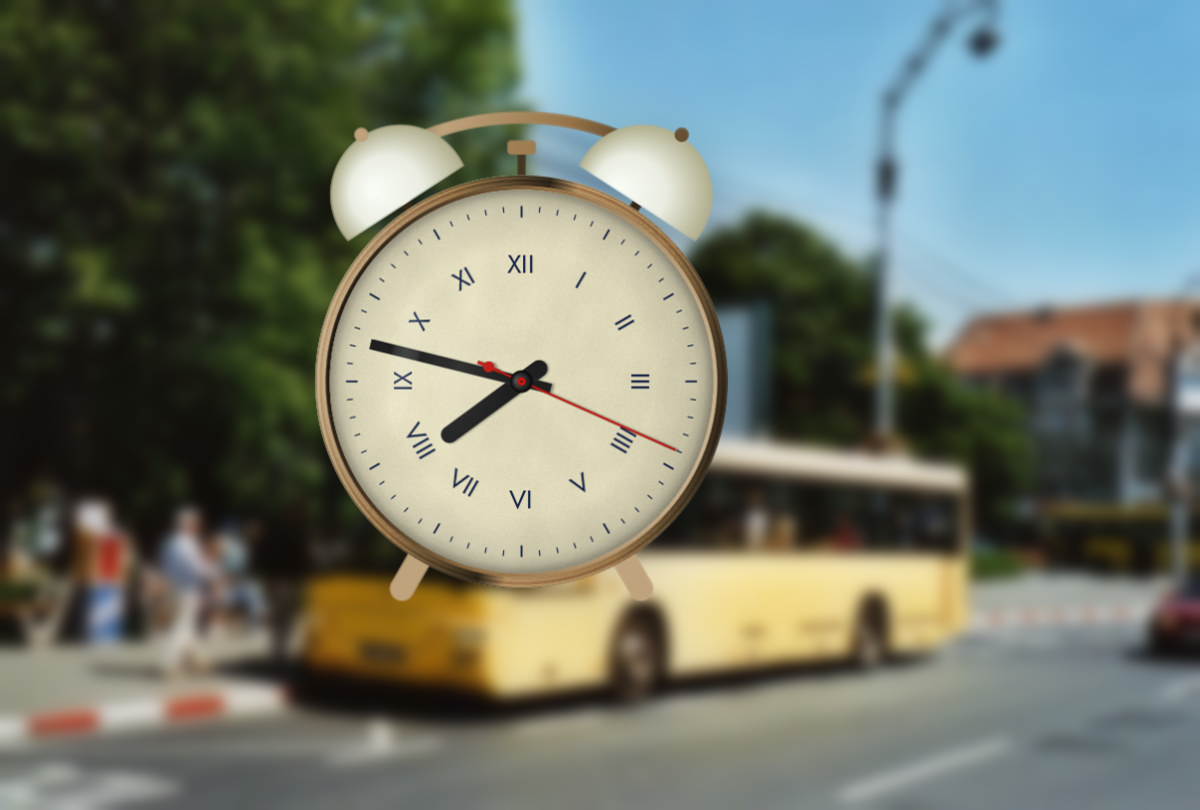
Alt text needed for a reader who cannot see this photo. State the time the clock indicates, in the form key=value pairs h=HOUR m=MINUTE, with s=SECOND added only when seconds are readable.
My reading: h=7 m=47 s=19
